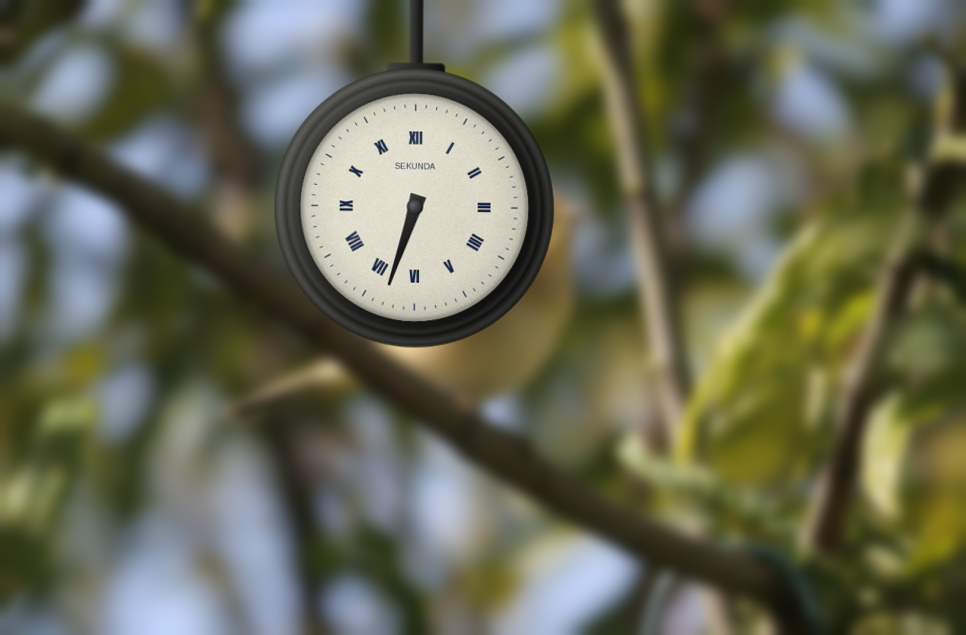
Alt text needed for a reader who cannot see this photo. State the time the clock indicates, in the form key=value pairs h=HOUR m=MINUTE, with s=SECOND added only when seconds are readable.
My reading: h=6 m=33
